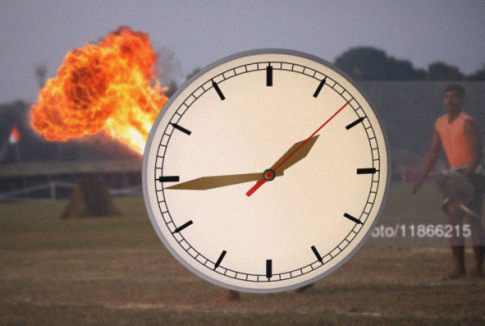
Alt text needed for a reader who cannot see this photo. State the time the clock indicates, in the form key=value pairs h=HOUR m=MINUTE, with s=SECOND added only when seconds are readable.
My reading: h=1 m=44 s=8
